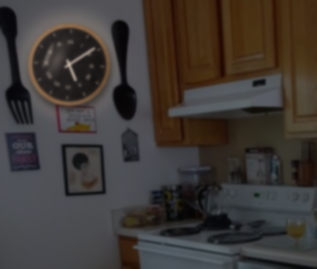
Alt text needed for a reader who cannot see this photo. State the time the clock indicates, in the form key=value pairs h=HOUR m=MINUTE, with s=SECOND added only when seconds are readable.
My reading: h=5 m=9
